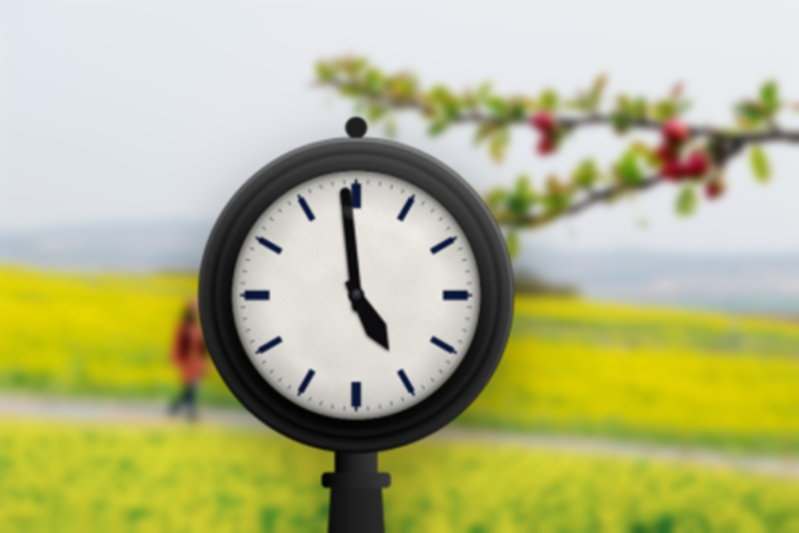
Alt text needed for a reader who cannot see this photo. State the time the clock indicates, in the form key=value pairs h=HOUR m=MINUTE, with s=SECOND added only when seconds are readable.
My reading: h=4 m=59
